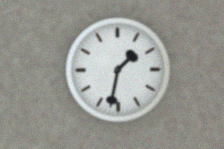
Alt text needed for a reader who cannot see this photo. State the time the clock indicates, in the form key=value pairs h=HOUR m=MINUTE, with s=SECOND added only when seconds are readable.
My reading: h=1 m=32
